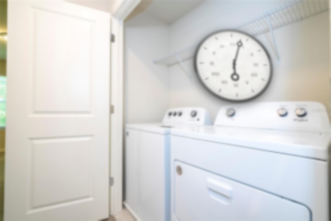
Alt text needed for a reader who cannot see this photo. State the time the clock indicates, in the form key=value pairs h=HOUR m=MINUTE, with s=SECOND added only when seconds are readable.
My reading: h=6 m=3
